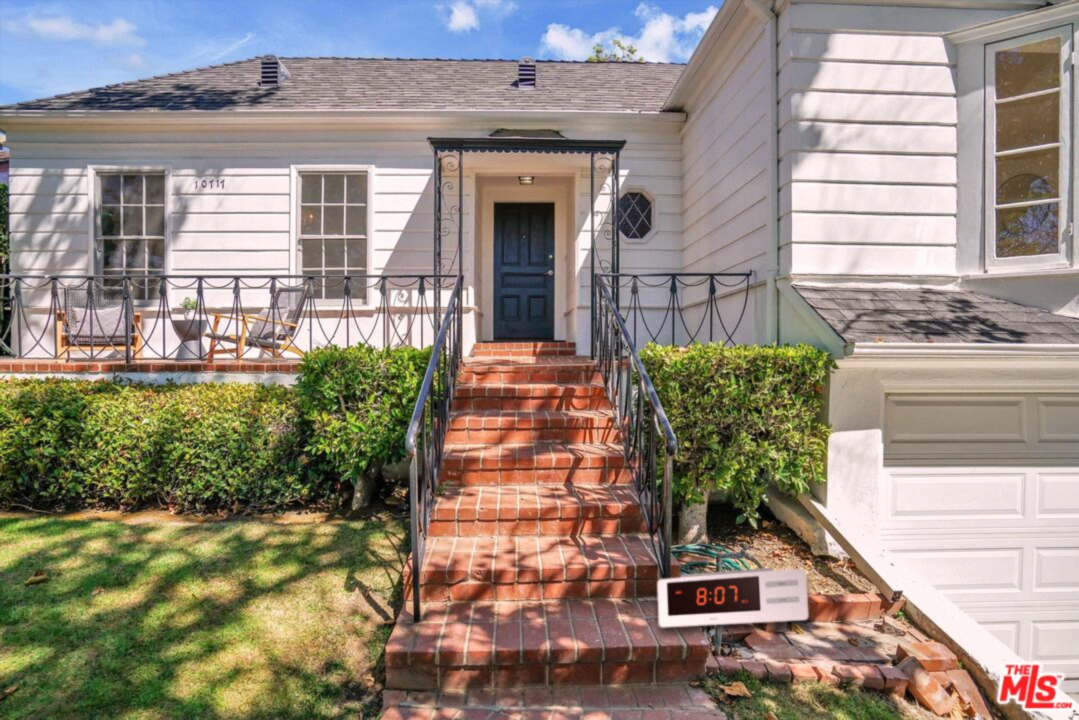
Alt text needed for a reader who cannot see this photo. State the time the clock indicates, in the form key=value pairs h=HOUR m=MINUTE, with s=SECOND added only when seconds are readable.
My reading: h=8 m=7
